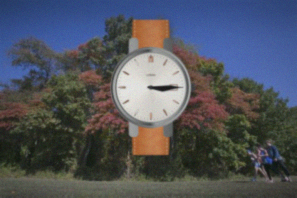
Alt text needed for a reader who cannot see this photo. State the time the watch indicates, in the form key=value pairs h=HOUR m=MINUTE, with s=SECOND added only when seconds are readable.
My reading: h=3 m=15
